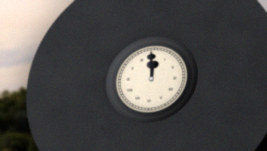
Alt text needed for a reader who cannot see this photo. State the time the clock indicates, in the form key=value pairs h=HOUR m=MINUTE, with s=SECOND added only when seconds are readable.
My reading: h=11 m=59
